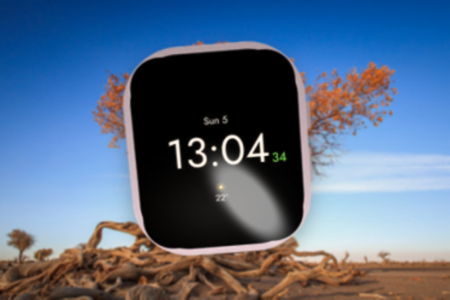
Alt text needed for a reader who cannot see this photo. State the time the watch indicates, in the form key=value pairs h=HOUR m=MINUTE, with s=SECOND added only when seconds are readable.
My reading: h=13 m=4 s=34
